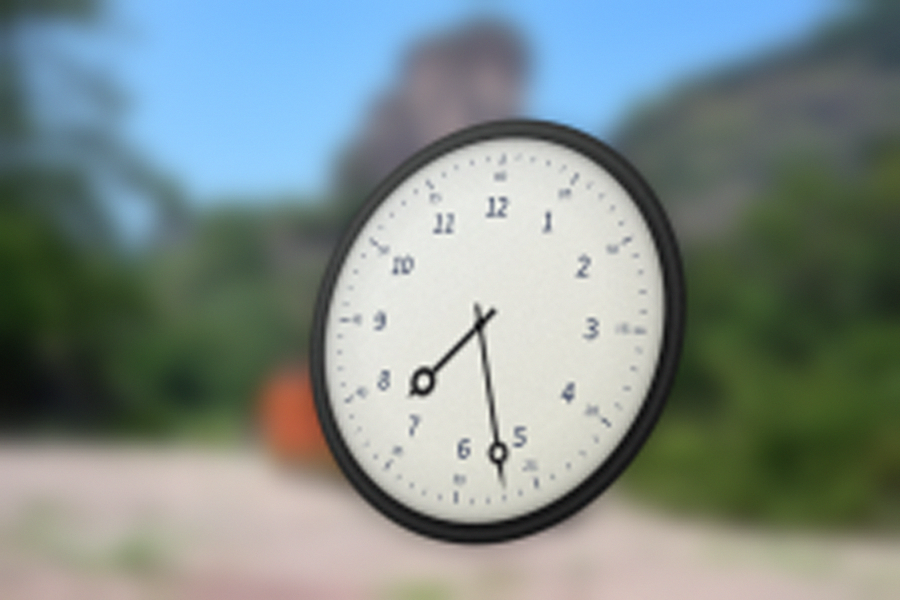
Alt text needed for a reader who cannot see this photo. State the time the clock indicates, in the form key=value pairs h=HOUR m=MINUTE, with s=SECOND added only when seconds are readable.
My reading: h=7 m=27
